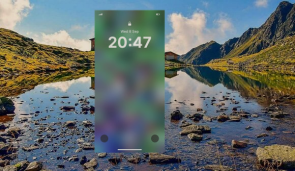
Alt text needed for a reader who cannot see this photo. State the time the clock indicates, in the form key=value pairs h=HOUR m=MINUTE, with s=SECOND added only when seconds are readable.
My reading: h=20 m=47
